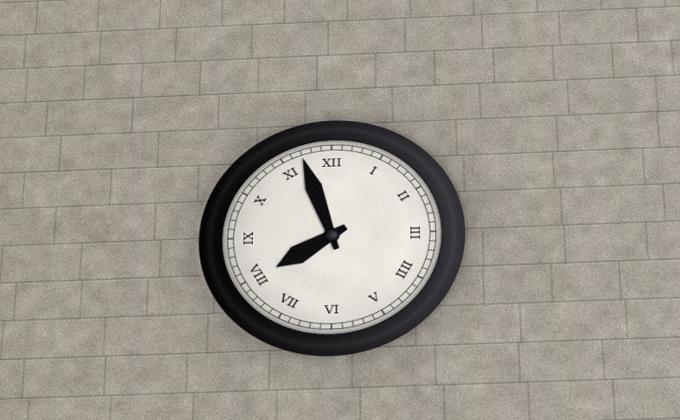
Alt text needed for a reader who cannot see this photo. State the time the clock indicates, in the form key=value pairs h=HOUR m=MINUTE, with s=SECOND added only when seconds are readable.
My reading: h=7 m=57
